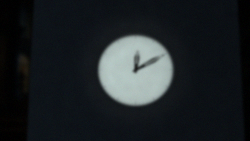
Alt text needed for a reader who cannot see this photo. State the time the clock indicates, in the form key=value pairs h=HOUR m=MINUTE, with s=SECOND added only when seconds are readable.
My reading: h=12 m=10
